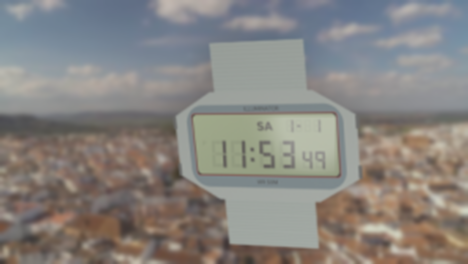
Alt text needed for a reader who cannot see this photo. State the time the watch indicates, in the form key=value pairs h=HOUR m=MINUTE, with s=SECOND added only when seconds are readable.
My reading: h=11 m=53 s=49
